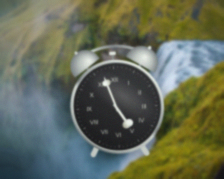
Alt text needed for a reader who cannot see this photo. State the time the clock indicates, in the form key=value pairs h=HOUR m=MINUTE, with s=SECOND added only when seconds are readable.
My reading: h=4 m=57
